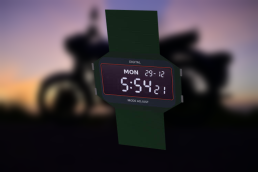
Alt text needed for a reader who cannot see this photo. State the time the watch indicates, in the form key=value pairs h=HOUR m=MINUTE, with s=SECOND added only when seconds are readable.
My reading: h=5 m=54 s=21
